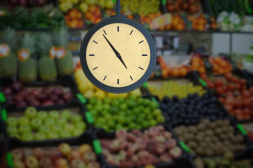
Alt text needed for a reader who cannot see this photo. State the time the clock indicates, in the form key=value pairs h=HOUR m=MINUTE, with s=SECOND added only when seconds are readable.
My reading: h=4 m=54
